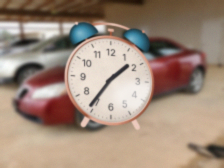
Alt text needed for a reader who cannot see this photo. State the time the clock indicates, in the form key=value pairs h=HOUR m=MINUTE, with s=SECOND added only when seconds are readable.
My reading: h=1 m=36
